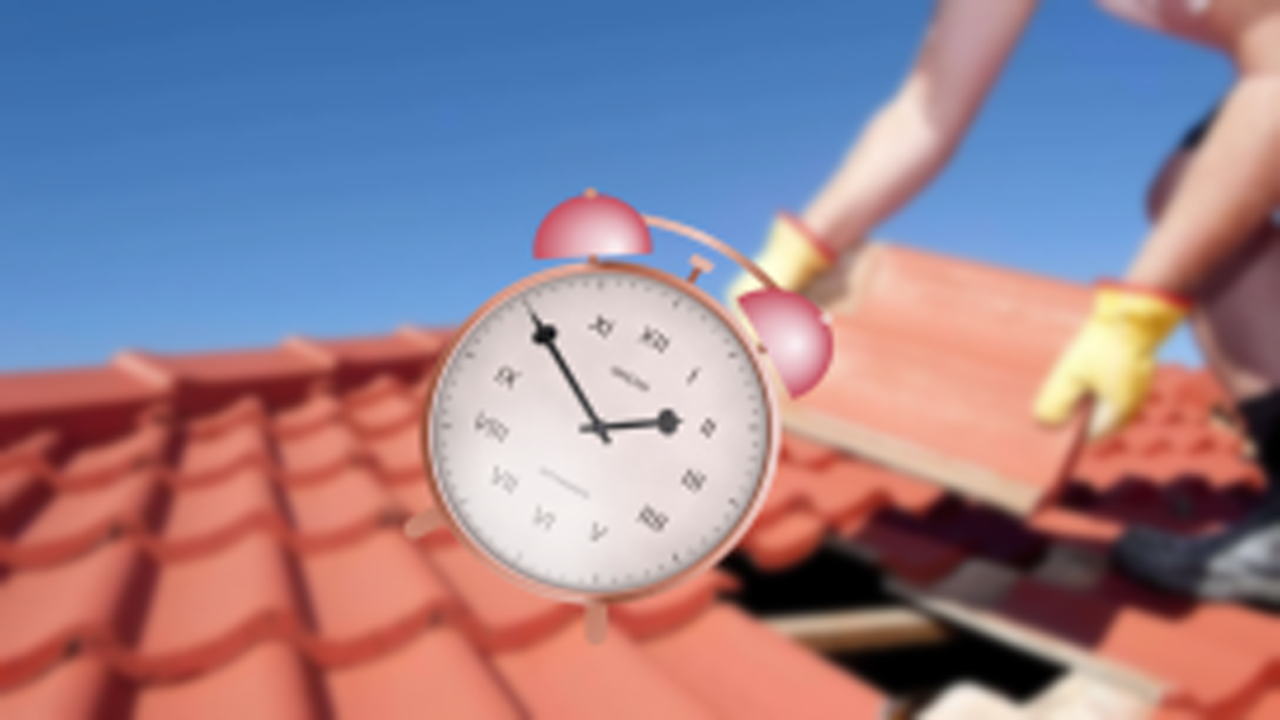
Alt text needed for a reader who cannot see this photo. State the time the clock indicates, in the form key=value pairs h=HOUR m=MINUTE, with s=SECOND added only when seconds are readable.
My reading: h=1 m=50
